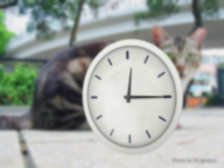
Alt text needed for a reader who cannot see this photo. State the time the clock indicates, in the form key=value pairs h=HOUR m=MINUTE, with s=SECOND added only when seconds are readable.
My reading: h=12 m=15
